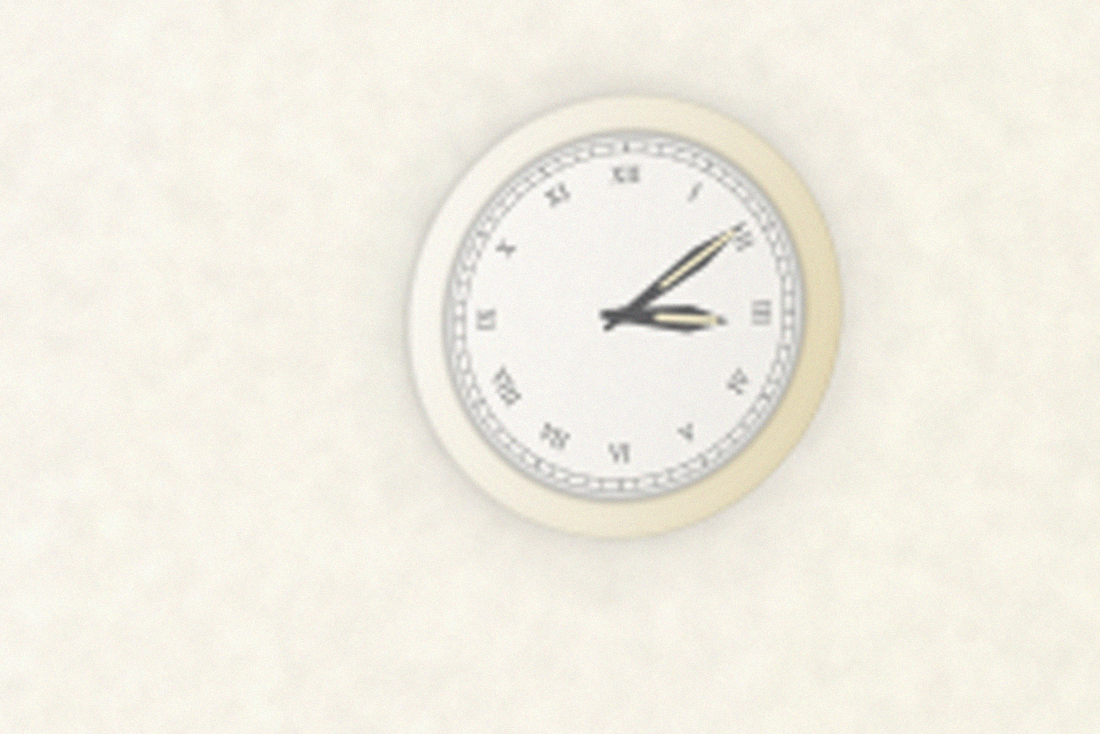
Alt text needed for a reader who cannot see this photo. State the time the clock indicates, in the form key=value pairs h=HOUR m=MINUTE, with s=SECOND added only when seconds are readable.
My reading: h=3 m=9
